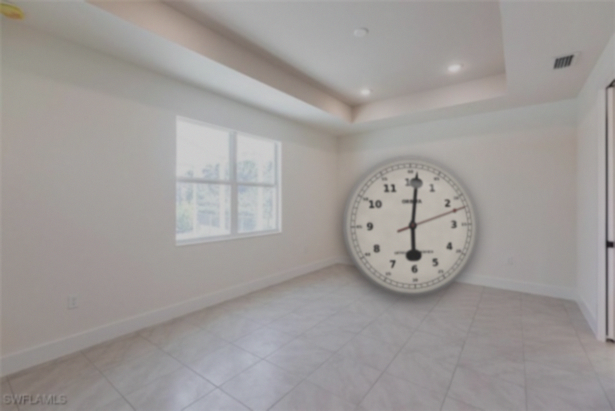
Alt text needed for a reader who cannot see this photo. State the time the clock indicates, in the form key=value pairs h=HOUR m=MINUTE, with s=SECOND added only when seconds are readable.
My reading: h=6 m=1 s=12
